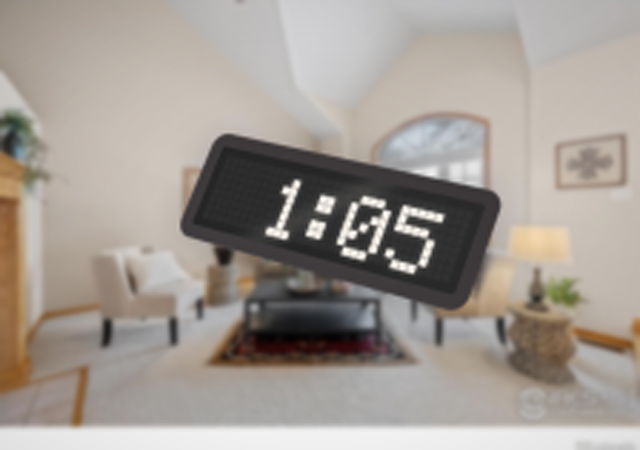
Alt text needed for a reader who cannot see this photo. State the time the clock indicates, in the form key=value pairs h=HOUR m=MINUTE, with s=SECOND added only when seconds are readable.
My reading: h=1 m=5
